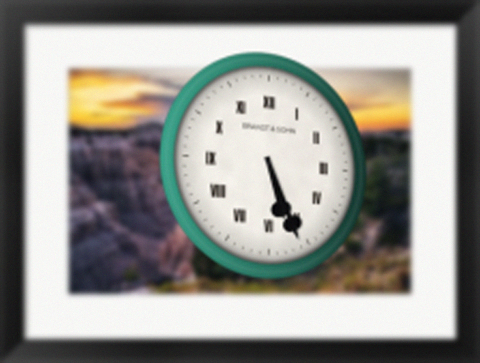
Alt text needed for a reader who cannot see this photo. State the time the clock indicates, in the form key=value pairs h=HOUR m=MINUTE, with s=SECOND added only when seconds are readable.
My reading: h=5 m=26
